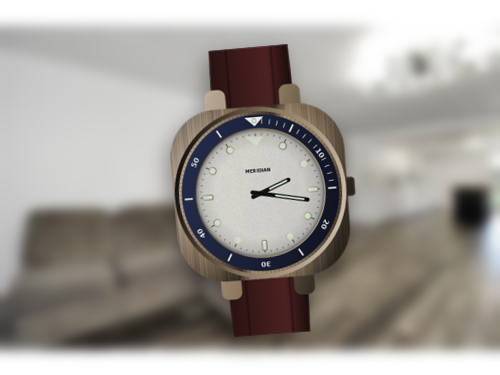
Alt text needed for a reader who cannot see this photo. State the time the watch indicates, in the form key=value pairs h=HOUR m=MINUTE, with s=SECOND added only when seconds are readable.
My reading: h=2 m=17
